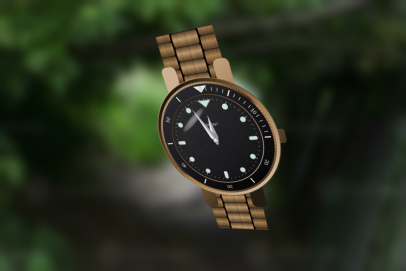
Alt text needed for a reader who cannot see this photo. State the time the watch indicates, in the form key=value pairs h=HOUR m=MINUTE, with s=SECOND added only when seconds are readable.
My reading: h=11 m=56
